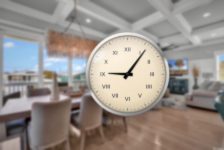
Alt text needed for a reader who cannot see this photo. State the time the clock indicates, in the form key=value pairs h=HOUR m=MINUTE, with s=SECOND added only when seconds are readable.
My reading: h=9 m=6
